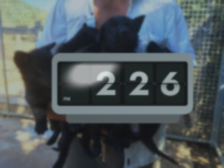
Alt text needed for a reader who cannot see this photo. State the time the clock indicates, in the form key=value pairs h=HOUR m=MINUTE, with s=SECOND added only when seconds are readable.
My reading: h=2 m=26
